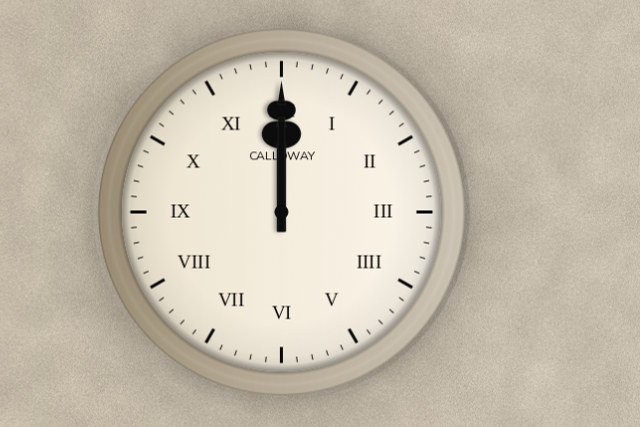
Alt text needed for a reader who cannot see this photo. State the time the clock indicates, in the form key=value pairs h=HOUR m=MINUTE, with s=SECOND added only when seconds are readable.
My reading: h=12 m=0
